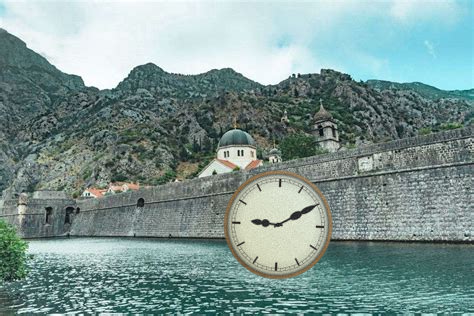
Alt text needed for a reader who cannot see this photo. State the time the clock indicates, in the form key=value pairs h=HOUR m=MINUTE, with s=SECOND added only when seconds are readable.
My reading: h=9 m=10
